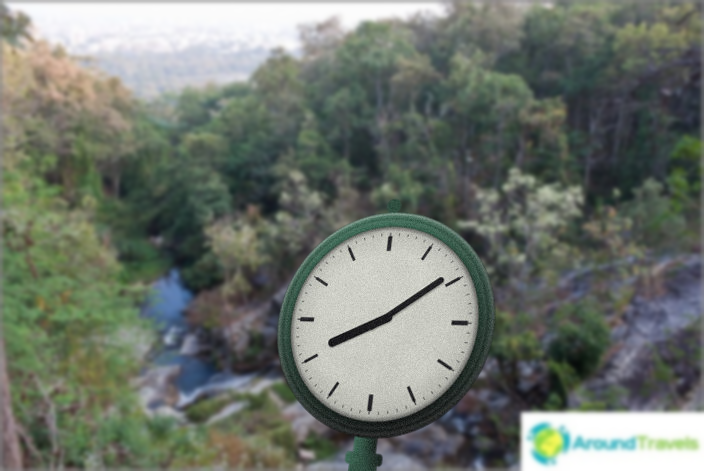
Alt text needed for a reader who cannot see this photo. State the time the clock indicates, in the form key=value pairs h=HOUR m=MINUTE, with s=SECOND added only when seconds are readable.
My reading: h=8 m=9
